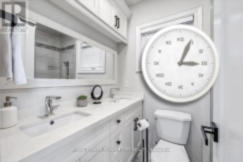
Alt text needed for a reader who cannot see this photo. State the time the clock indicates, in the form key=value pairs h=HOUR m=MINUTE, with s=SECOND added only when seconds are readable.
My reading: h=3 m=4
